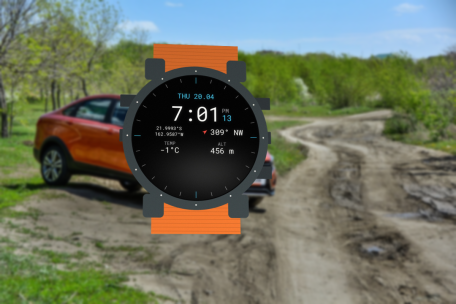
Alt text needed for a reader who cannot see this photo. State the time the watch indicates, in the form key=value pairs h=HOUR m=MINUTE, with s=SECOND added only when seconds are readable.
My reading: h=7 m=1 s=13
